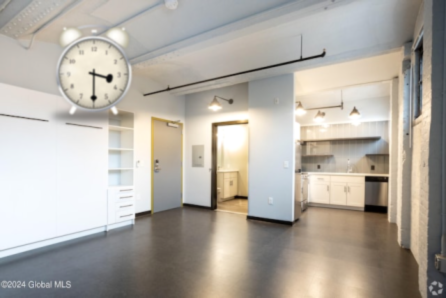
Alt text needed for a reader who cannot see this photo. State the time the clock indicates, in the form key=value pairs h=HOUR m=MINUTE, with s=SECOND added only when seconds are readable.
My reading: h=3 m=30
